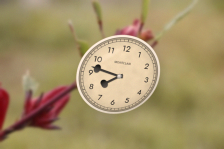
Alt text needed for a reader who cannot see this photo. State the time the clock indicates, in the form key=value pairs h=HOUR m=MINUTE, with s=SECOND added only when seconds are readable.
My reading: h=7 m=47
